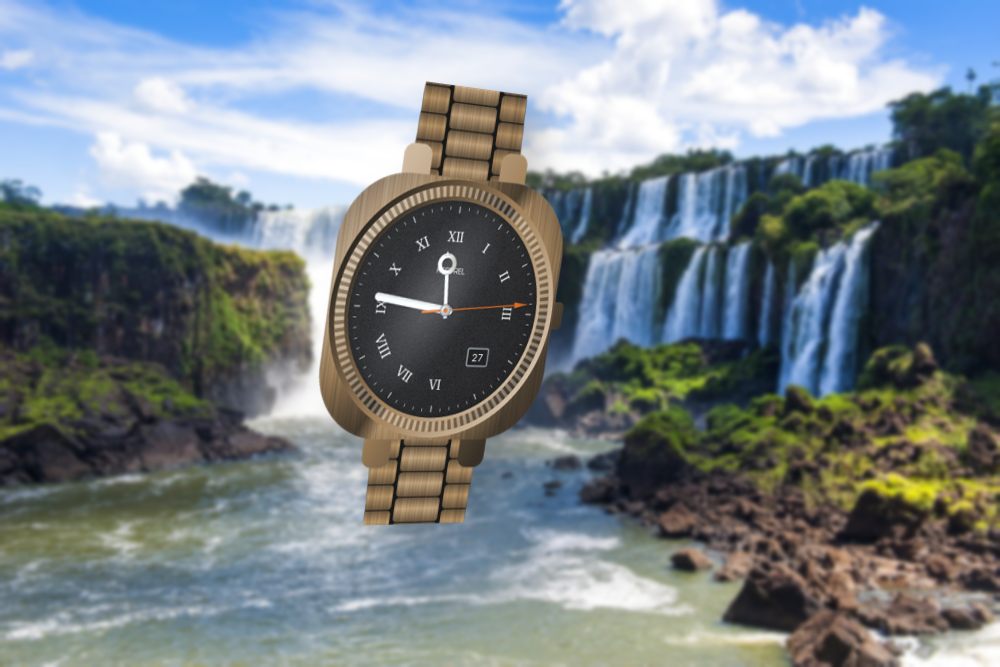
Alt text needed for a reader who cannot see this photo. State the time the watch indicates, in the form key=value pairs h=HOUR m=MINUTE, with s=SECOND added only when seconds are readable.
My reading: h=11 m=46 s=14
